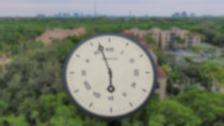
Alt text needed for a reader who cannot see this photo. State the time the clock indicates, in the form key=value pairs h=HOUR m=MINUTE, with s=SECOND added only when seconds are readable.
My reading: h=5 m=57
